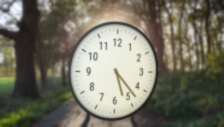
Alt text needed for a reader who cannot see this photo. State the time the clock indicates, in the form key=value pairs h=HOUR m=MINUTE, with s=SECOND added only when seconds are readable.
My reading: h=5 m=23
